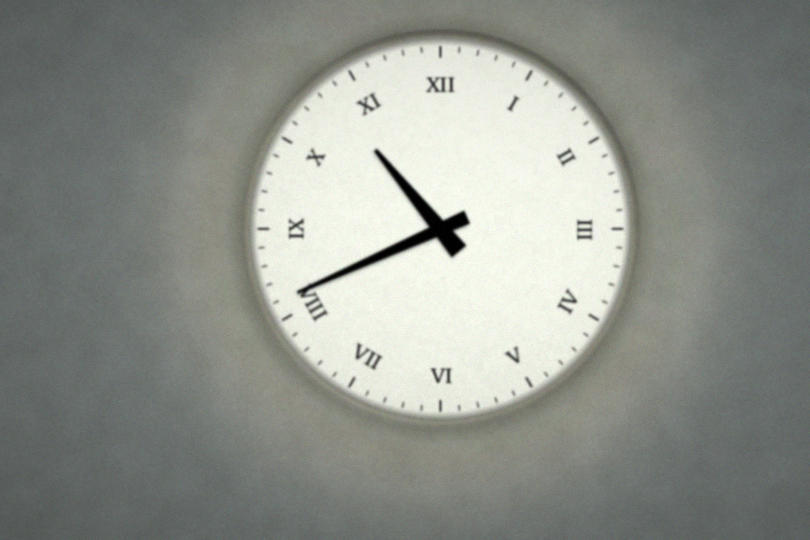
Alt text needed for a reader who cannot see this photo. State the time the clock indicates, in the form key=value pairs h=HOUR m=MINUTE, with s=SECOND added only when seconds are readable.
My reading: h=10 m=41
